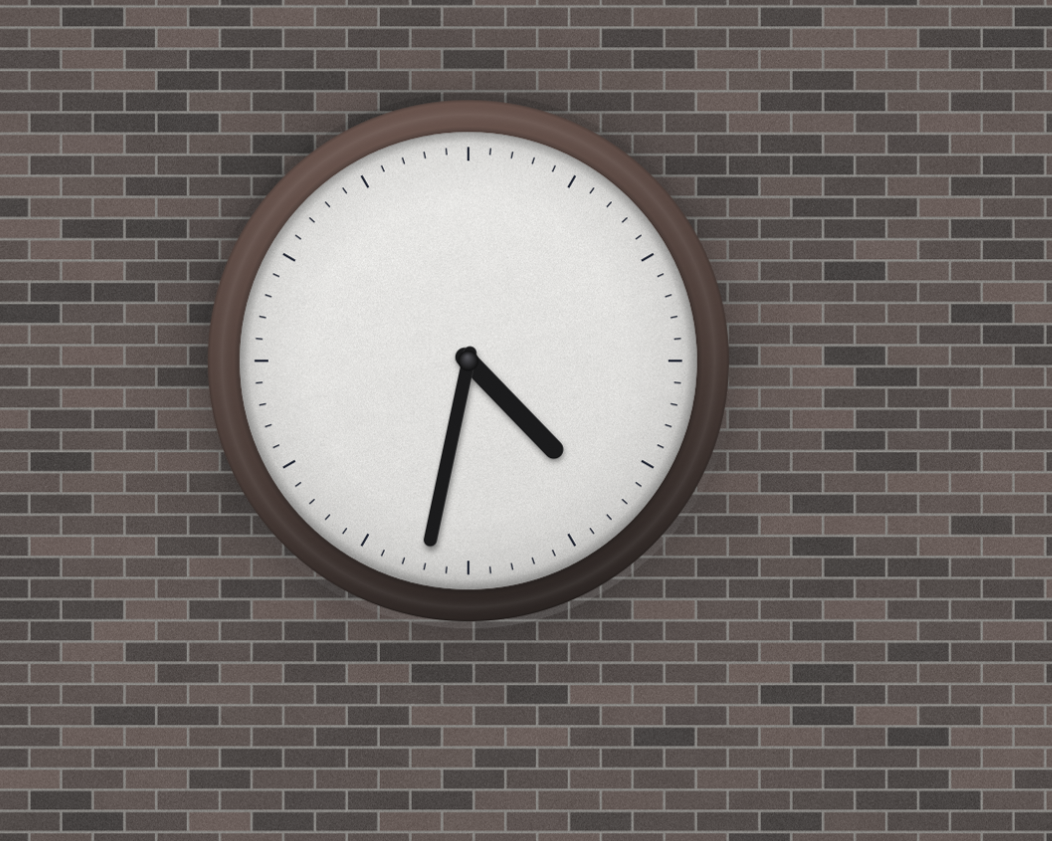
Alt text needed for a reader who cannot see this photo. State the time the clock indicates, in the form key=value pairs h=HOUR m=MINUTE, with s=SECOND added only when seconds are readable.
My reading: h=4 m=32
